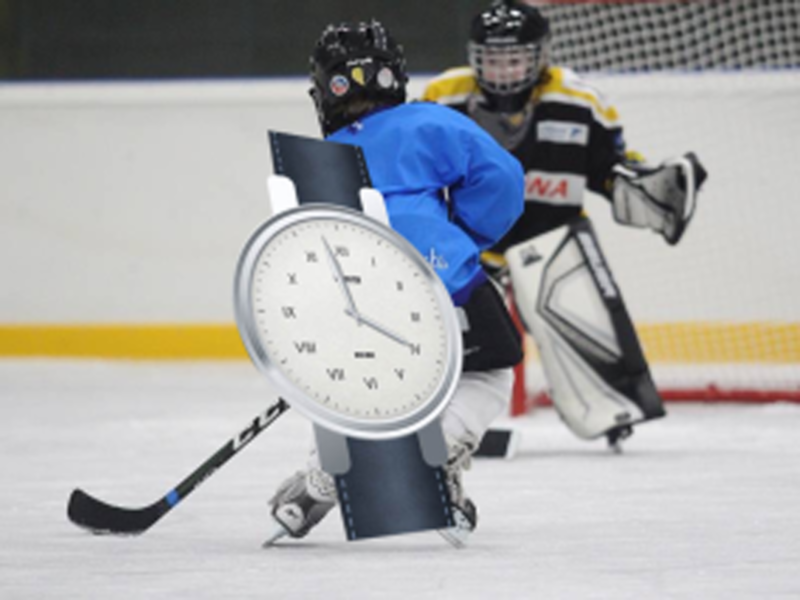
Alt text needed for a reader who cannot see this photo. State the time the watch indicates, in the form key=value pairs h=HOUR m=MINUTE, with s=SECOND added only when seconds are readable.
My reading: h=3 m=58
